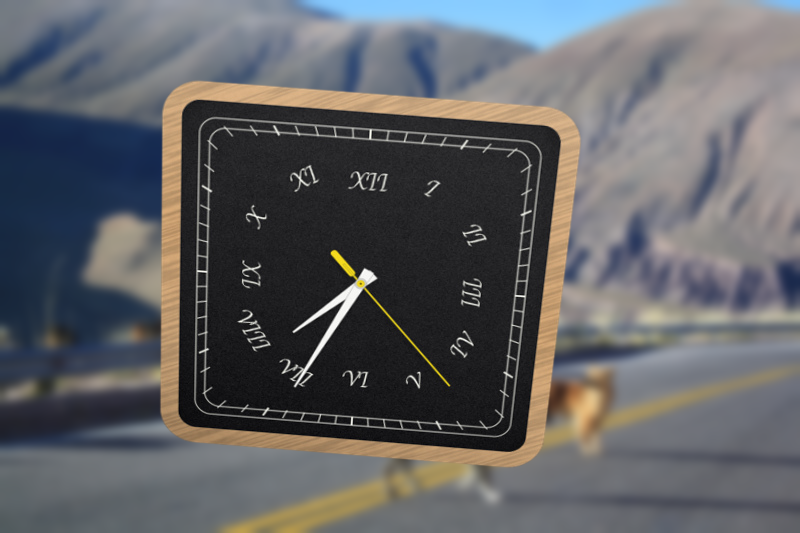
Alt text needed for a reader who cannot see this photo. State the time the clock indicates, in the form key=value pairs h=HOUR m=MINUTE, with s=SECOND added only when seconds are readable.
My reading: h=7 m=34 s=23
